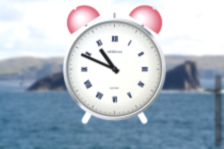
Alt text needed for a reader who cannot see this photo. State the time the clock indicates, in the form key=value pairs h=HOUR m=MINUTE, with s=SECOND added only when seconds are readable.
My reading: h=10 m=49
